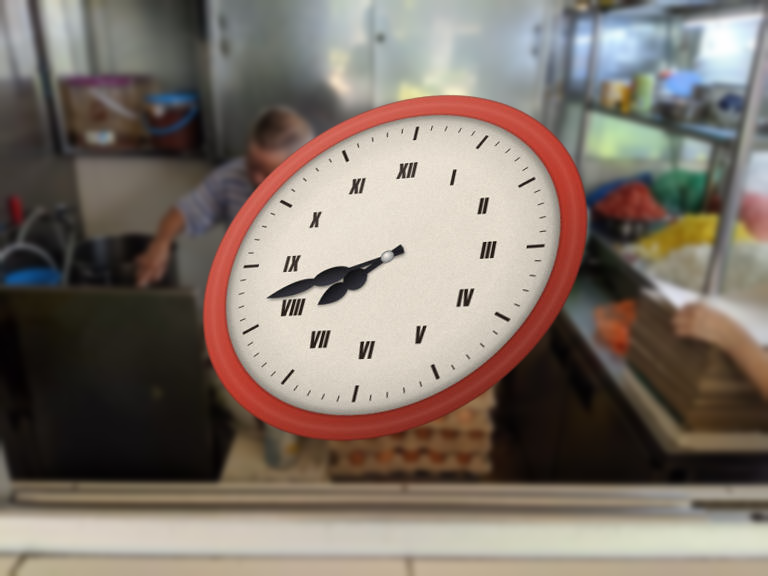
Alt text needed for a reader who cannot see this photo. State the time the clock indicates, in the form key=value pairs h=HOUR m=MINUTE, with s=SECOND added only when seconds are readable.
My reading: h=7 m=42
